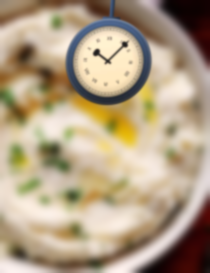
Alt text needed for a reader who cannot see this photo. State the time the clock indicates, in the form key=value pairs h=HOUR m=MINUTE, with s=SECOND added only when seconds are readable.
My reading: h=10 m=7
